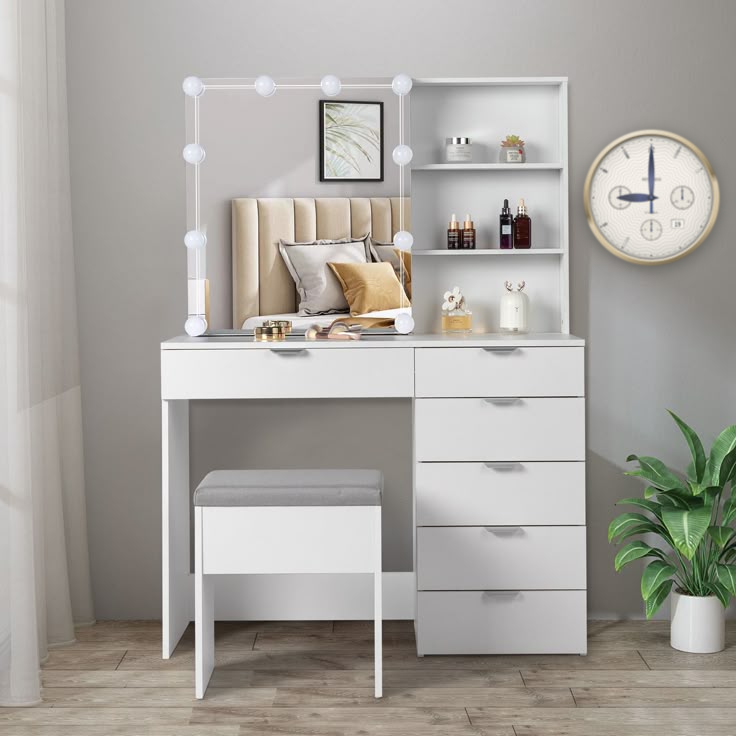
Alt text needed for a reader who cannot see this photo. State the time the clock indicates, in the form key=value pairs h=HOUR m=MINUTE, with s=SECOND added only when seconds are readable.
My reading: h=9 m=0
